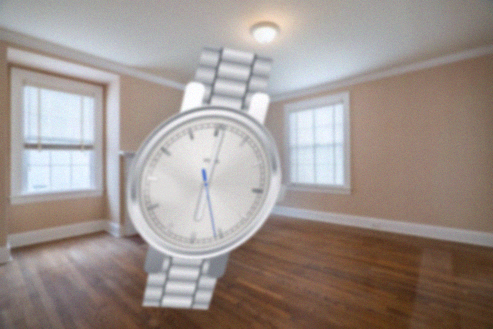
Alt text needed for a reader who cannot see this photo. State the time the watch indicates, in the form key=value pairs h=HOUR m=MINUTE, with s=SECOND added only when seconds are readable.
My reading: h=6 m=0 s=26
